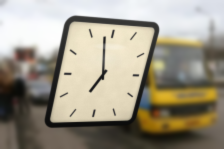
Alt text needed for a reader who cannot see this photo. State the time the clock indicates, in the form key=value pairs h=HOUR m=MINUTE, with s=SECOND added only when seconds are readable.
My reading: h=6 m=58
